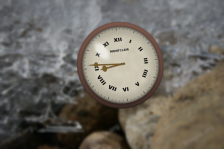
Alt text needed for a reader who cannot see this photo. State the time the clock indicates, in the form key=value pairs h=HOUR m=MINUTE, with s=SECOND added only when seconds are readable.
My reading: h=8 m=46
